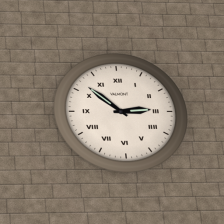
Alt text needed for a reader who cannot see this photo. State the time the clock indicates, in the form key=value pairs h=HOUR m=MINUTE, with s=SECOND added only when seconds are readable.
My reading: h=2 m=52
